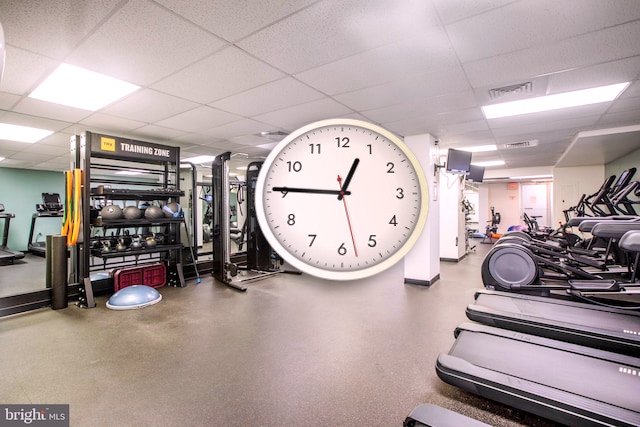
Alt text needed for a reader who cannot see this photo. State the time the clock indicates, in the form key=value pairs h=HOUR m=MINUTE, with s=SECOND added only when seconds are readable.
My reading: h=12 m=45 s=28
